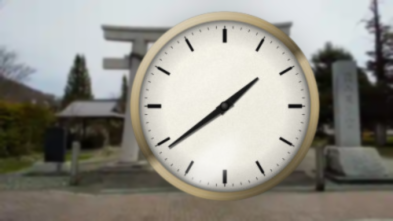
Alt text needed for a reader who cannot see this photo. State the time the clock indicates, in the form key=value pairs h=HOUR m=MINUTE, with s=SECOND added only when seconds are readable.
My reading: h=1 m=39
